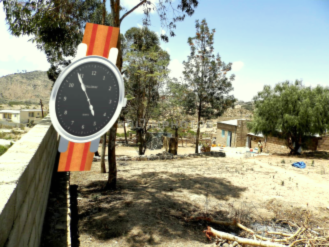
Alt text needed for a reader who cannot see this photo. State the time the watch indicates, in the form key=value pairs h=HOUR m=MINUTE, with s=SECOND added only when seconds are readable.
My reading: h=4 m=54
